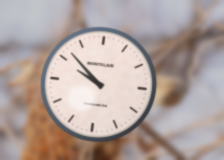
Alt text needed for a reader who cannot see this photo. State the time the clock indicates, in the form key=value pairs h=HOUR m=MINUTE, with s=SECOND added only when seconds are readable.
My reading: h=9 m=52
